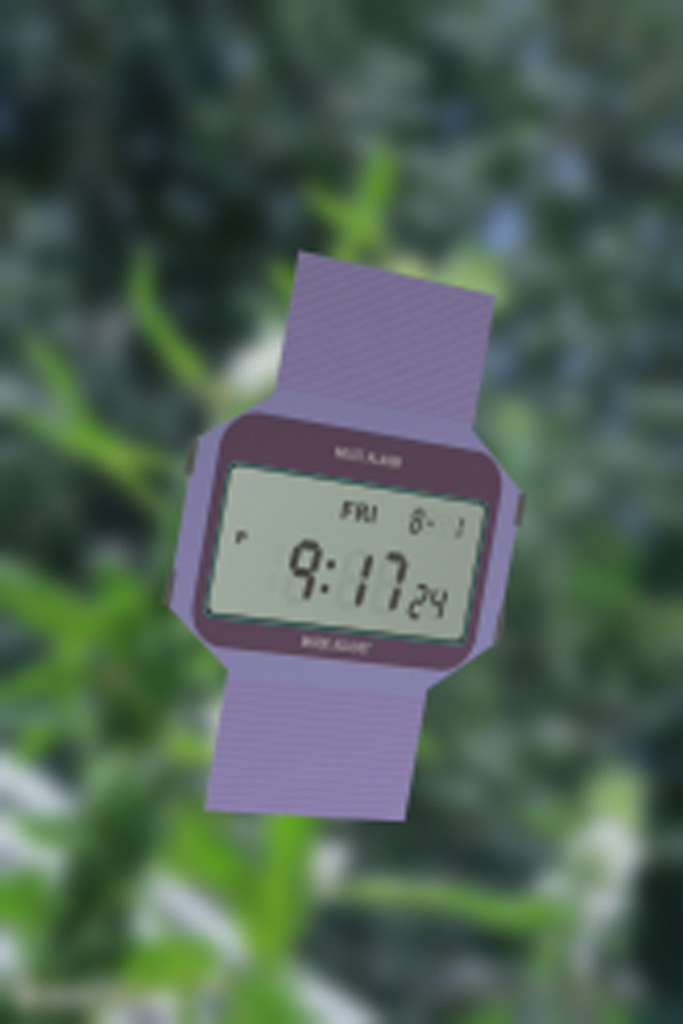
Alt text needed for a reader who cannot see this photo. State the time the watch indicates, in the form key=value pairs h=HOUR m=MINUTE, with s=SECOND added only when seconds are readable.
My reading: h=9 m=17 s=24
